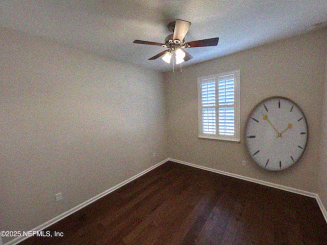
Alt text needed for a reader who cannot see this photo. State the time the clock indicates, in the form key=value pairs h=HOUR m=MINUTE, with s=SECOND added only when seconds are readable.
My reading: h=1 m=53
